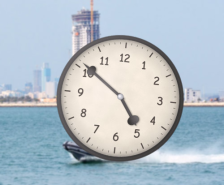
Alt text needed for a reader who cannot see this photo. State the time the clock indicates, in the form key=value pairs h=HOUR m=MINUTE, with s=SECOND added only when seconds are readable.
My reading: h=4 m=51
